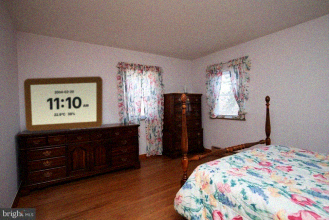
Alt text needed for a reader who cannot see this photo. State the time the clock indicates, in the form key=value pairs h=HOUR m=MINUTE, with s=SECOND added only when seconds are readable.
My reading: h=11 m=10
